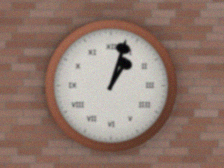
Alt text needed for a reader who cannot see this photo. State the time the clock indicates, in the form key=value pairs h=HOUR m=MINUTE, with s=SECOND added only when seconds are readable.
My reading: h=1 m=3
